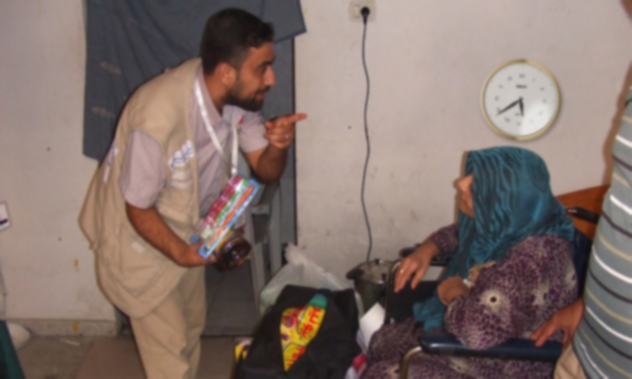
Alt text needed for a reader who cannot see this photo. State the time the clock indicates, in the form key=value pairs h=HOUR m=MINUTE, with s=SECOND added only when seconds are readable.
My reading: h=5 m=39
